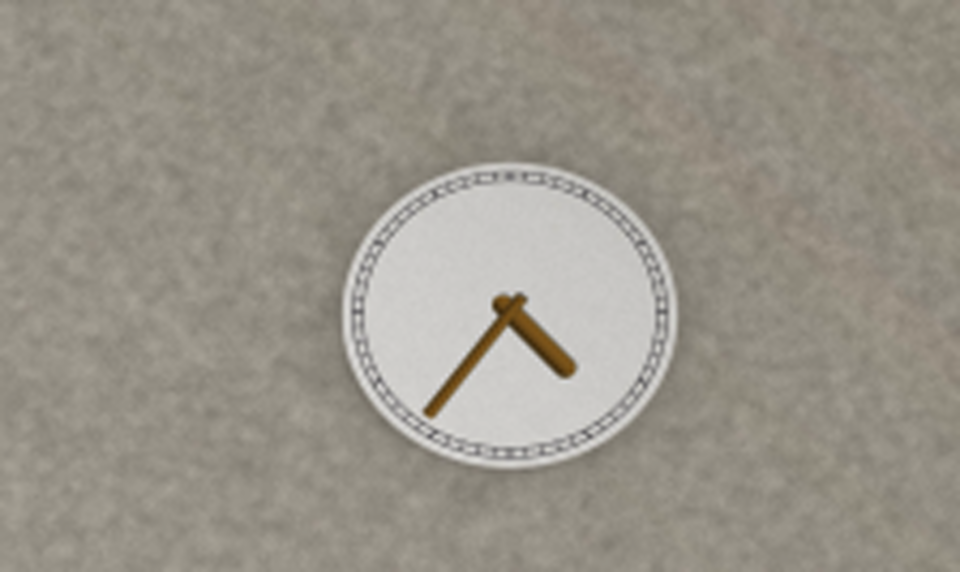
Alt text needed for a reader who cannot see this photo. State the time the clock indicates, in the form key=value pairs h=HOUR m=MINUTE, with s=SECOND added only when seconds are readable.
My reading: h=4 m=36
